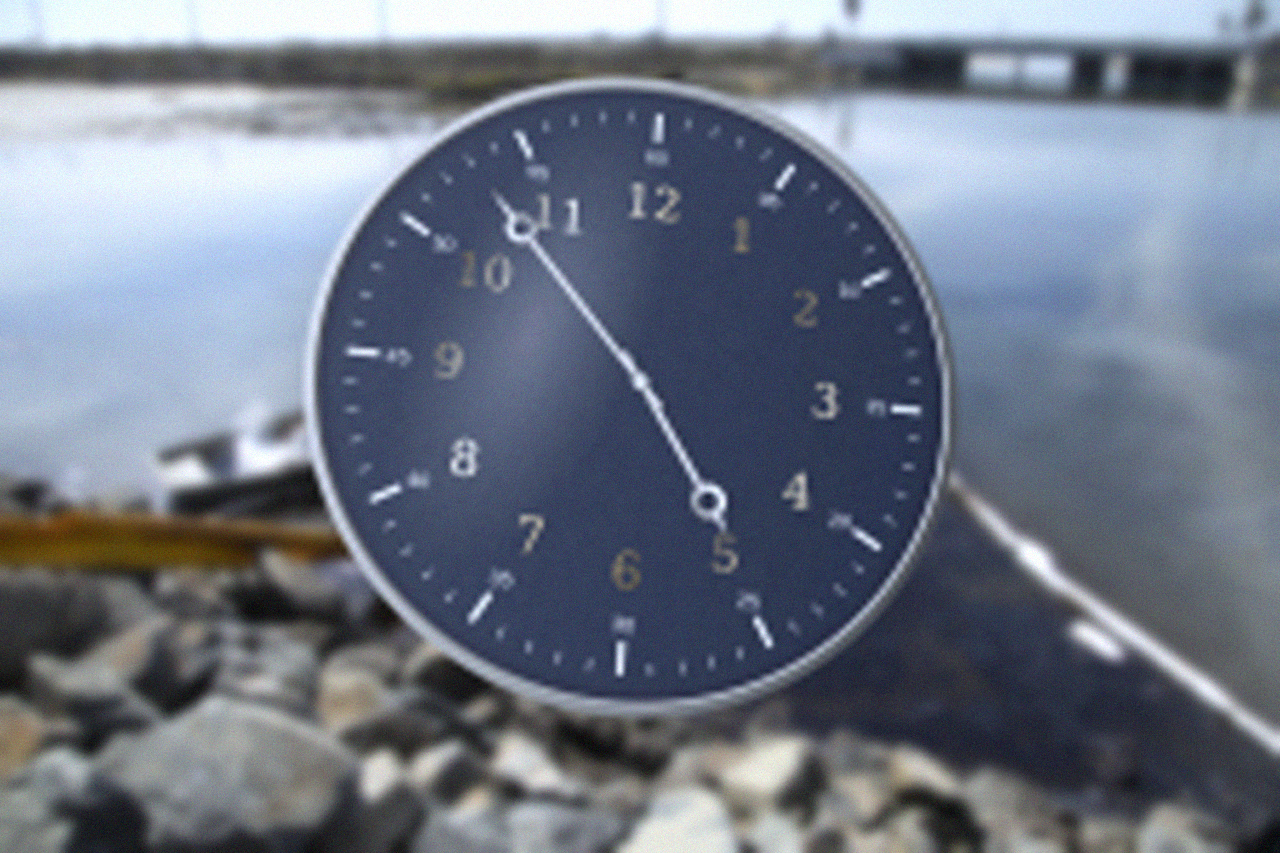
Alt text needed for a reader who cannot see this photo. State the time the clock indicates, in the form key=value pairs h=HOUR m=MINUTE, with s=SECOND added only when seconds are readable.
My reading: h=4 m=53
